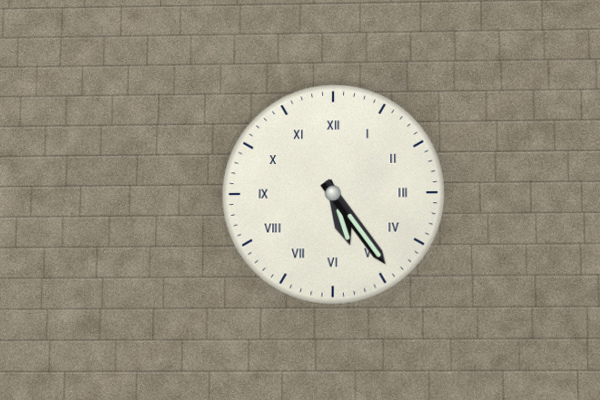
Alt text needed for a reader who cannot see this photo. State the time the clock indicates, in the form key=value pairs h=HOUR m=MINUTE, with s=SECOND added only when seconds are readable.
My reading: h=5 m=24
